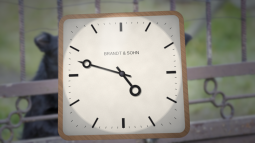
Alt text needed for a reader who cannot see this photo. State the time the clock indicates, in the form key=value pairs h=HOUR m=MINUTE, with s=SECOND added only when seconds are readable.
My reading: h=4 m=48
